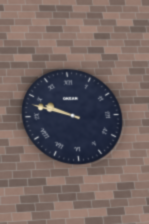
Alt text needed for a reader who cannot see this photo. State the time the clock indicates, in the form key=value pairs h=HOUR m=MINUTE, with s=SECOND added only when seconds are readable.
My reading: h=9 m=48
